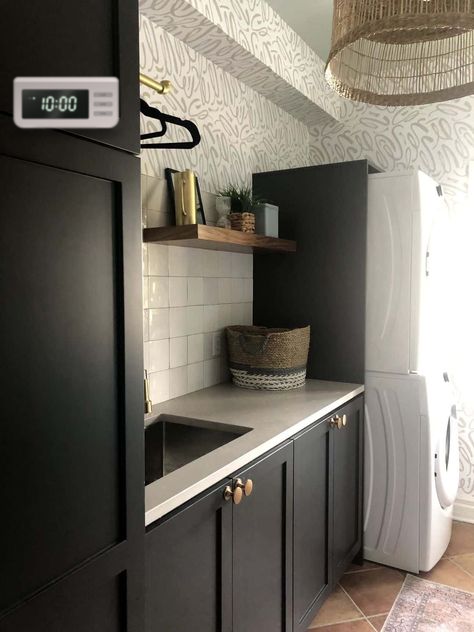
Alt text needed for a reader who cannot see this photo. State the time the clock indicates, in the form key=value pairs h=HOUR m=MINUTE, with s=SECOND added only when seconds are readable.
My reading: h=10 m=0
